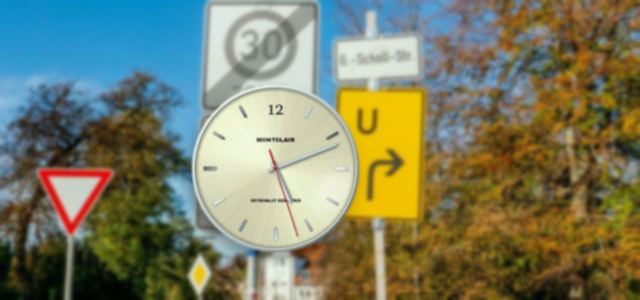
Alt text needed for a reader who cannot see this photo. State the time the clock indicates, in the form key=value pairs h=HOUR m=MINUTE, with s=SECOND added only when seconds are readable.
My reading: h=5 m=11 s=27
